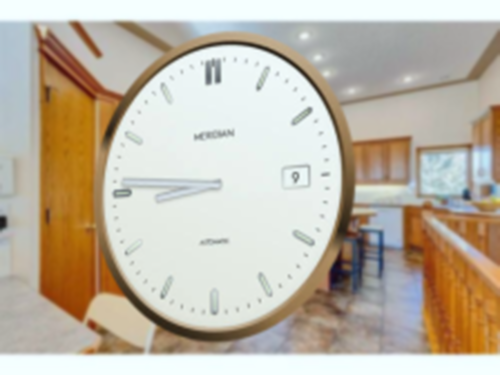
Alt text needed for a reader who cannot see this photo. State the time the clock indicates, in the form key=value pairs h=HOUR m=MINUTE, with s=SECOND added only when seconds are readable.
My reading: h=8 m=46
